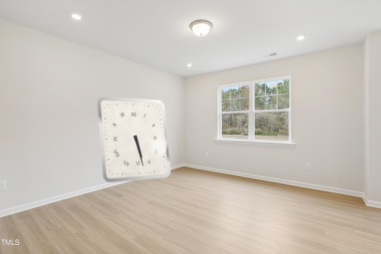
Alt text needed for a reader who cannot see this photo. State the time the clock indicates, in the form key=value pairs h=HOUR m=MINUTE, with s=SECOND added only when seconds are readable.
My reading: h=5 m=28
